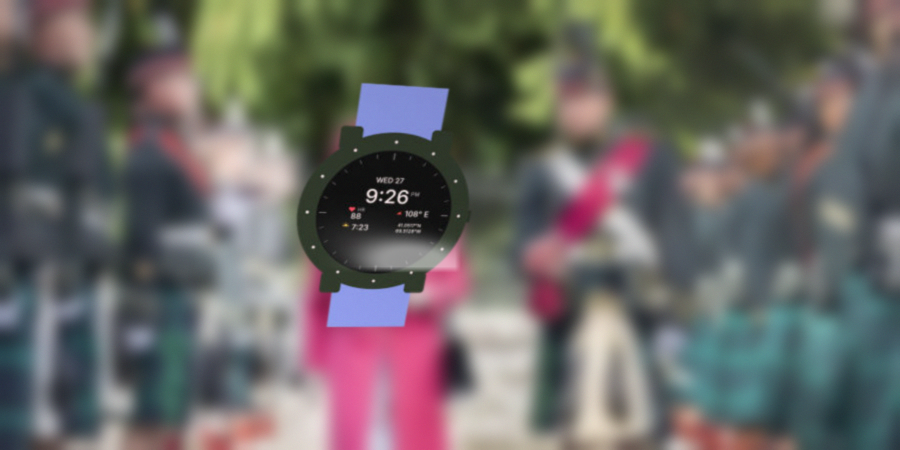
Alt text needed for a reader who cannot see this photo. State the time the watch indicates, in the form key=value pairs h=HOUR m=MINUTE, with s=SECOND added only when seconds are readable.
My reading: h=9 m=26
